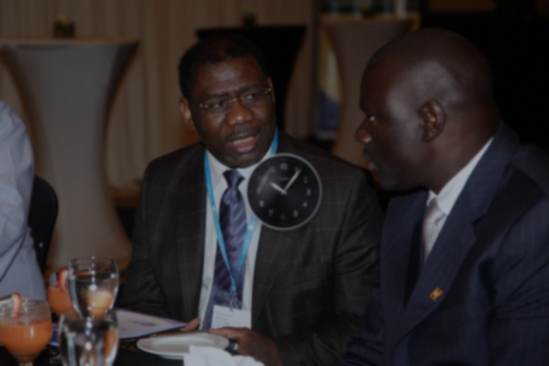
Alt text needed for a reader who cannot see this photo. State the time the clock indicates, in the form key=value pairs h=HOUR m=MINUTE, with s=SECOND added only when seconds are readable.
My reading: h=10 m=6
